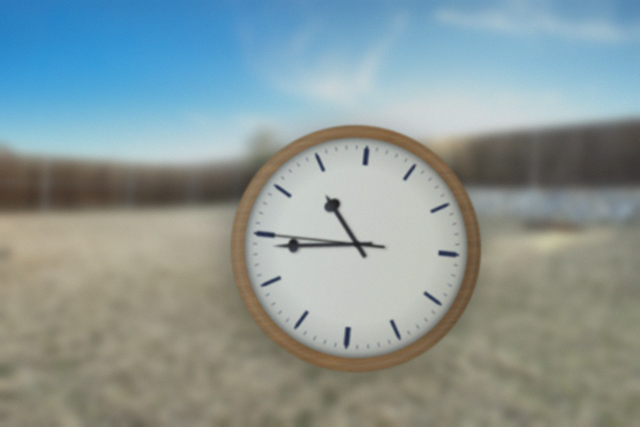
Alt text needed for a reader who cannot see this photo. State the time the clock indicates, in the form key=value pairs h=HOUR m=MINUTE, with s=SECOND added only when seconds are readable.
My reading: h=10 m=43 s=45
